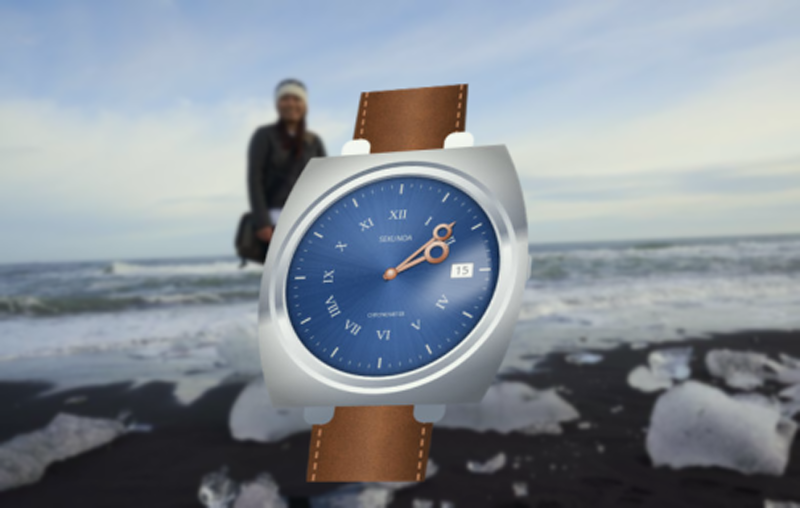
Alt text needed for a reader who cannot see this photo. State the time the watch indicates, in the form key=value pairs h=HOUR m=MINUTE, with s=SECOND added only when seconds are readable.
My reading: h=2 m=8
